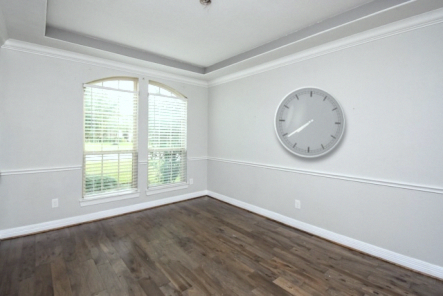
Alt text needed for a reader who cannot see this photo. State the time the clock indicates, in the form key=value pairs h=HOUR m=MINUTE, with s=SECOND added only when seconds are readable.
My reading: h=7 m=39
